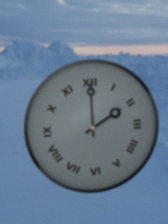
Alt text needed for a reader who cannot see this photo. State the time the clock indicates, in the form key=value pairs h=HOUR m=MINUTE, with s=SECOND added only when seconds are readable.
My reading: h=2 m=0
